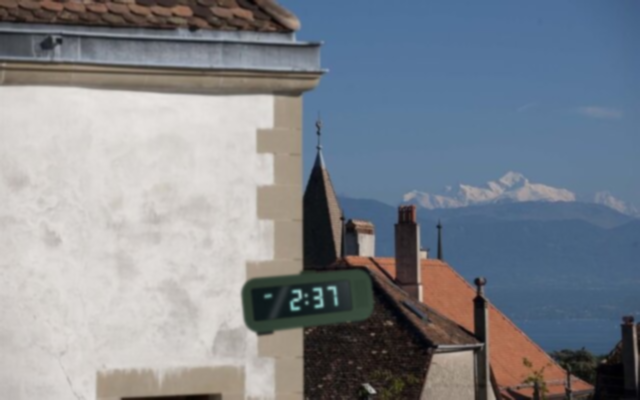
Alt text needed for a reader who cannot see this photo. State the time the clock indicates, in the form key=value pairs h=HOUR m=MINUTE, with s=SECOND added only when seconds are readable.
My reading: h=2 m=37
